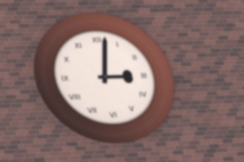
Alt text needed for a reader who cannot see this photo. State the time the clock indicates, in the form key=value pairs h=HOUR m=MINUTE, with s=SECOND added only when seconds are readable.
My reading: h=3 m=2
